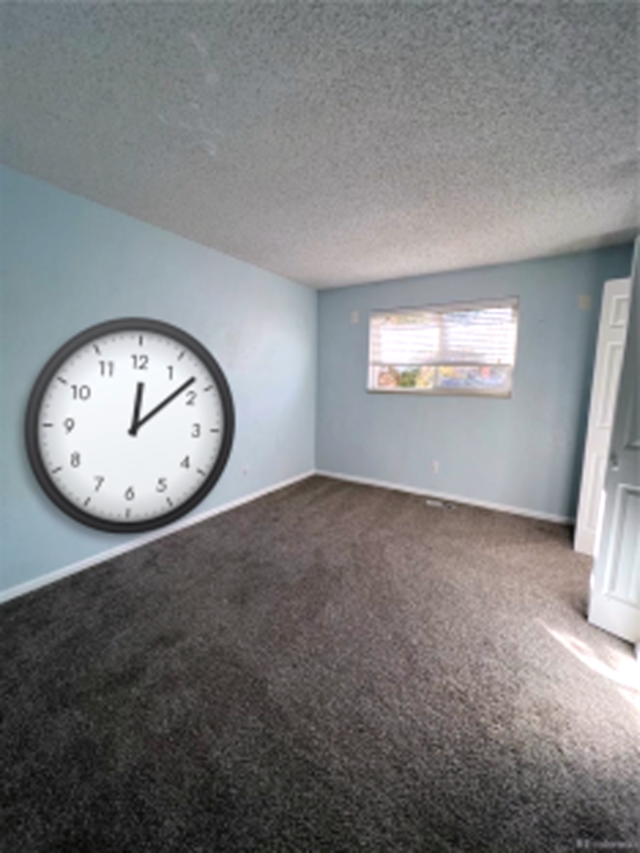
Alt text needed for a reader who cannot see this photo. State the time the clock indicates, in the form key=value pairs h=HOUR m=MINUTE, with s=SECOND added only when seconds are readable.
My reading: h=12 m=8
